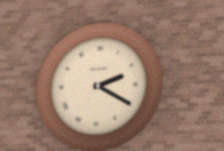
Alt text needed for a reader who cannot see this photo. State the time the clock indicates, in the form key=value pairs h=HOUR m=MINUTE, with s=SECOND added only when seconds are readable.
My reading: h=2 m=20
